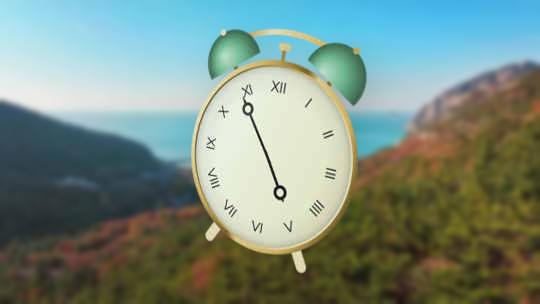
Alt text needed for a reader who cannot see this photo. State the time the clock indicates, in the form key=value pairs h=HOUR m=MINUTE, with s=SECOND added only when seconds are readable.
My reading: h=4 m=54
